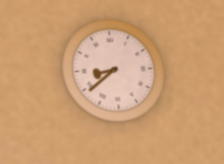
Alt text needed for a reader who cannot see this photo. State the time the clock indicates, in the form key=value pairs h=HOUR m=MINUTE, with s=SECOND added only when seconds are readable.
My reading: h=8 m=39
